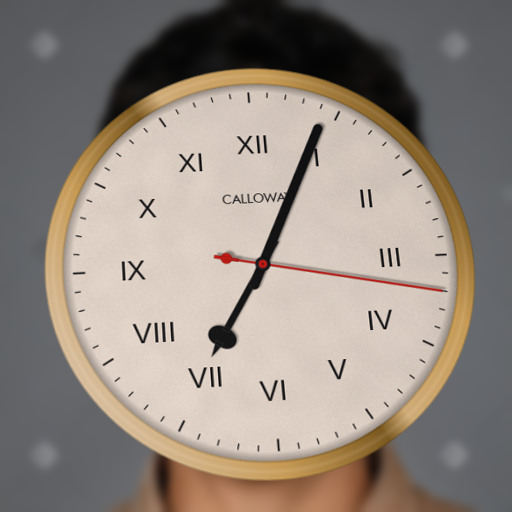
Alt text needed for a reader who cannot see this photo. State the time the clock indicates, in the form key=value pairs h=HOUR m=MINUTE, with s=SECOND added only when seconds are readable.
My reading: h=7 m=4 s=17
